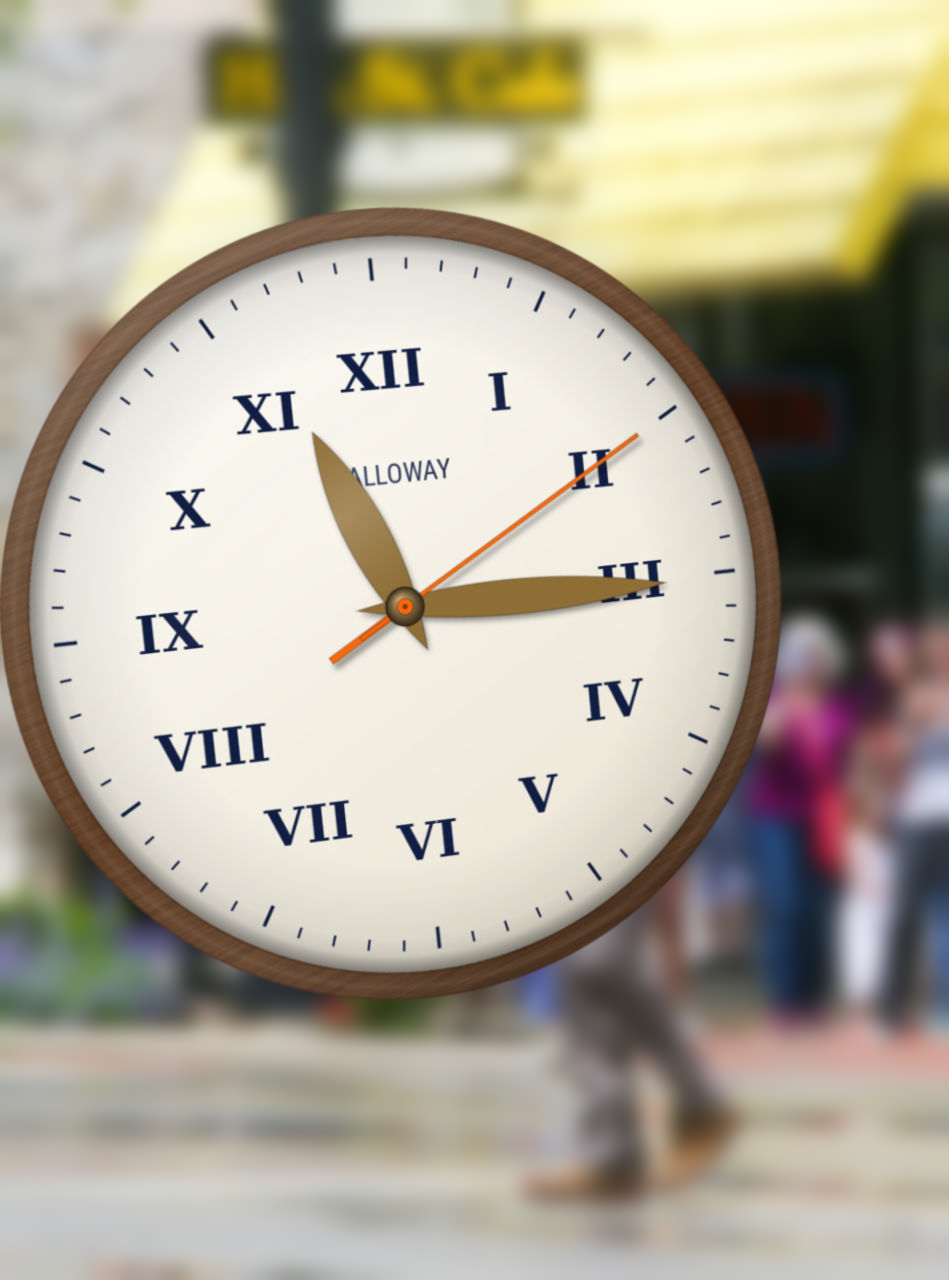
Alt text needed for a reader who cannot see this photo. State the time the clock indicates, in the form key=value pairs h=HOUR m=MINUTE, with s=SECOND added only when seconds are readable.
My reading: h=11 m=15 s=10
